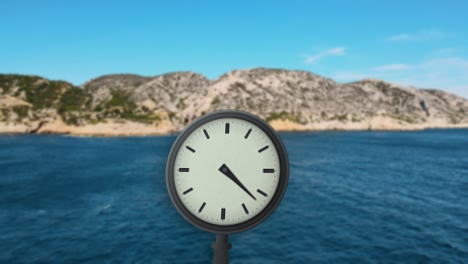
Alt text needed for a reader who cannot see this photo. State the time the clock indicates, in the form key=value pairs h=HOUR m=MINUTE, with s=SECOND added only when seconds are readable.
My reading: h=4 m=22
